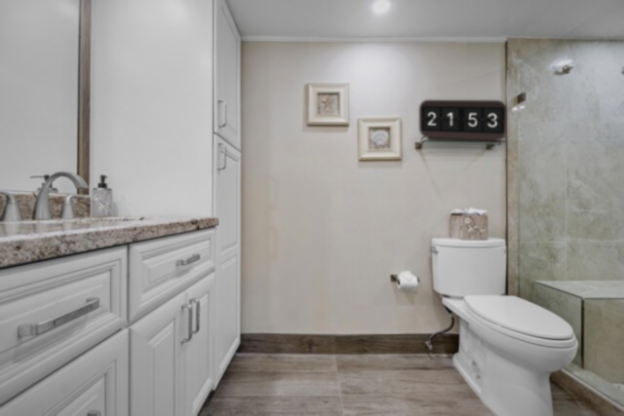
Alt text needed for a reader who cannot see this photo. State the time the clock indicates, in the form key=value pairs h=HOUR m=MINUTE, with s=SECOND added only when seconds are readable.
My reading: h=21 m=53
